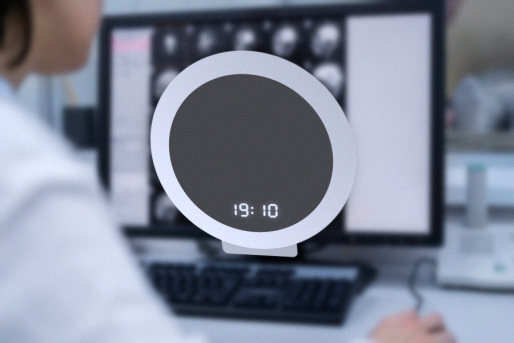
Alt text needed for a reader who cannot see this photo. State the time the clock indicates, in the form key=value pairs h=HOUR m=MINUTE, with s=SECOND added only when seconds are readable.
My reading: h=19 m=10
